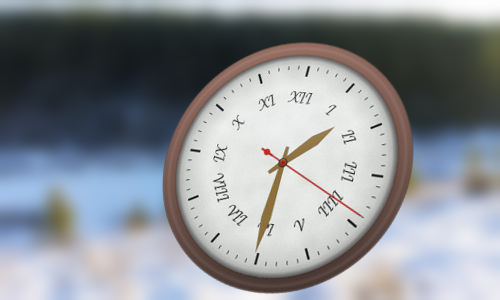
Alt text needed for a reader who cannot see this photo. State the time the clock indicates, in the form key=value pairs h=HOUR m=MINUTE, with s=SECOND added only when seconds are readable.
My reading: h=1 m=30 s=19
